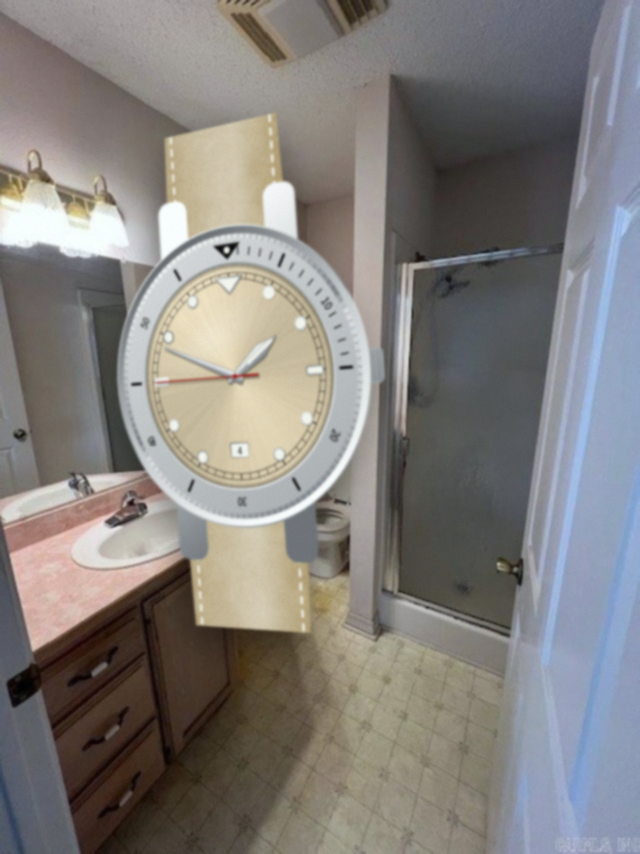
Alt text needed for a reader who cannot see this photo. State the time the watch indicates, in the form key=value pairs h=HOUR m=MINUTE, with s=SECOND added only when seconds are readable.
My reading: h=1 m=48 s=45
